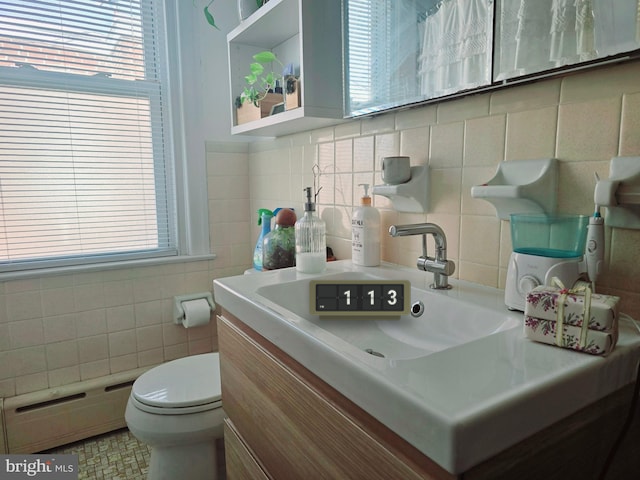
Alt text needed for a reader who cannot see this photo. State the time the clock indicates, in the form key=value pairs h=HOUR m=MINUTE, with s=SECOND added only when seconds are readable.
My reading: h=1 m=13
